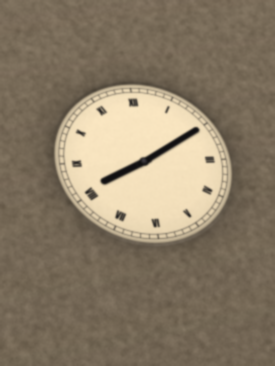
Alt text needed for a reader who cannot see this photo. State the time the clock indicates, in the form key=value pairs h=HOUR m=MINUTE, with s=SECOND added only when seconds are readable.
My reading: h=8 m=10
